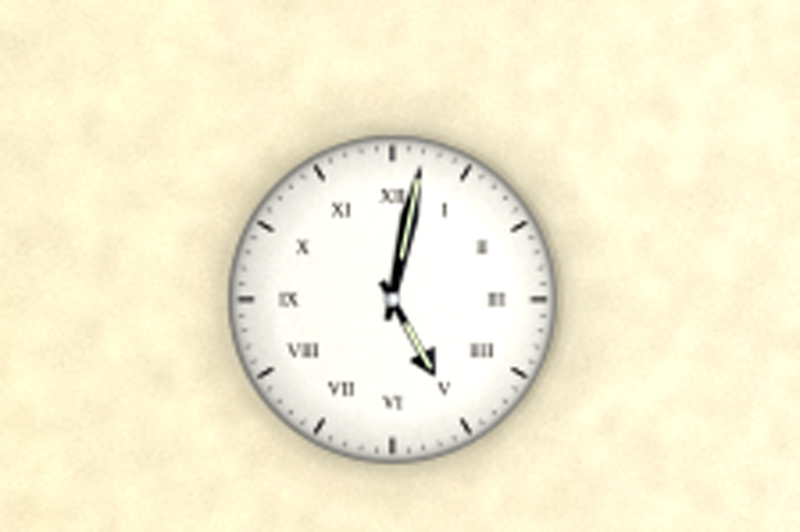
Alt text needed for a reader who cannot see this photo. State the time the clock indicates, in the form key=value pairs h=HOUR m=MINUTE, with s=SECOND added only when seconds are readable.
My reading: h=5 m=2
